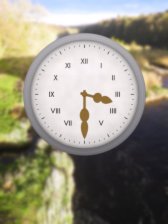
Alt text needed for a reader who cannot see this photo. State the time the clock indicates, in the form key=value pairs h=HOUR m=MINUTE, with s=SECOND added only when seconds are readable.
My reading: h=3 m=30
